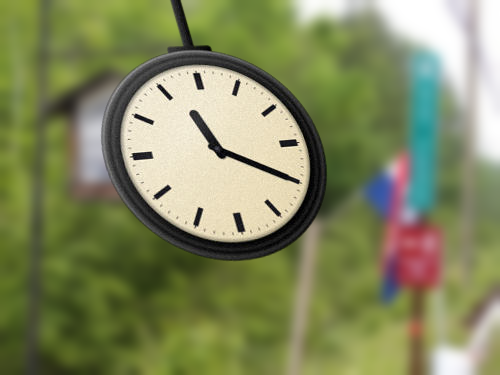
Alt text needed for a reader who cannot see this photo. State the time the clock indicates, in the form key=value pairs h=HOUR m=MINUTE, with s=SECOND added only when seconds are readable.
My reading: h=11 m=20
